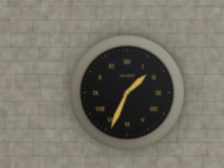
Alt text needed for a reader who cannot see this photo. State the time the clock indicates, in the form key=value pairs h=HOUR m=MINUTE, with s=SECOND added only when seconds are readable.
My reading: h=1 m=34
